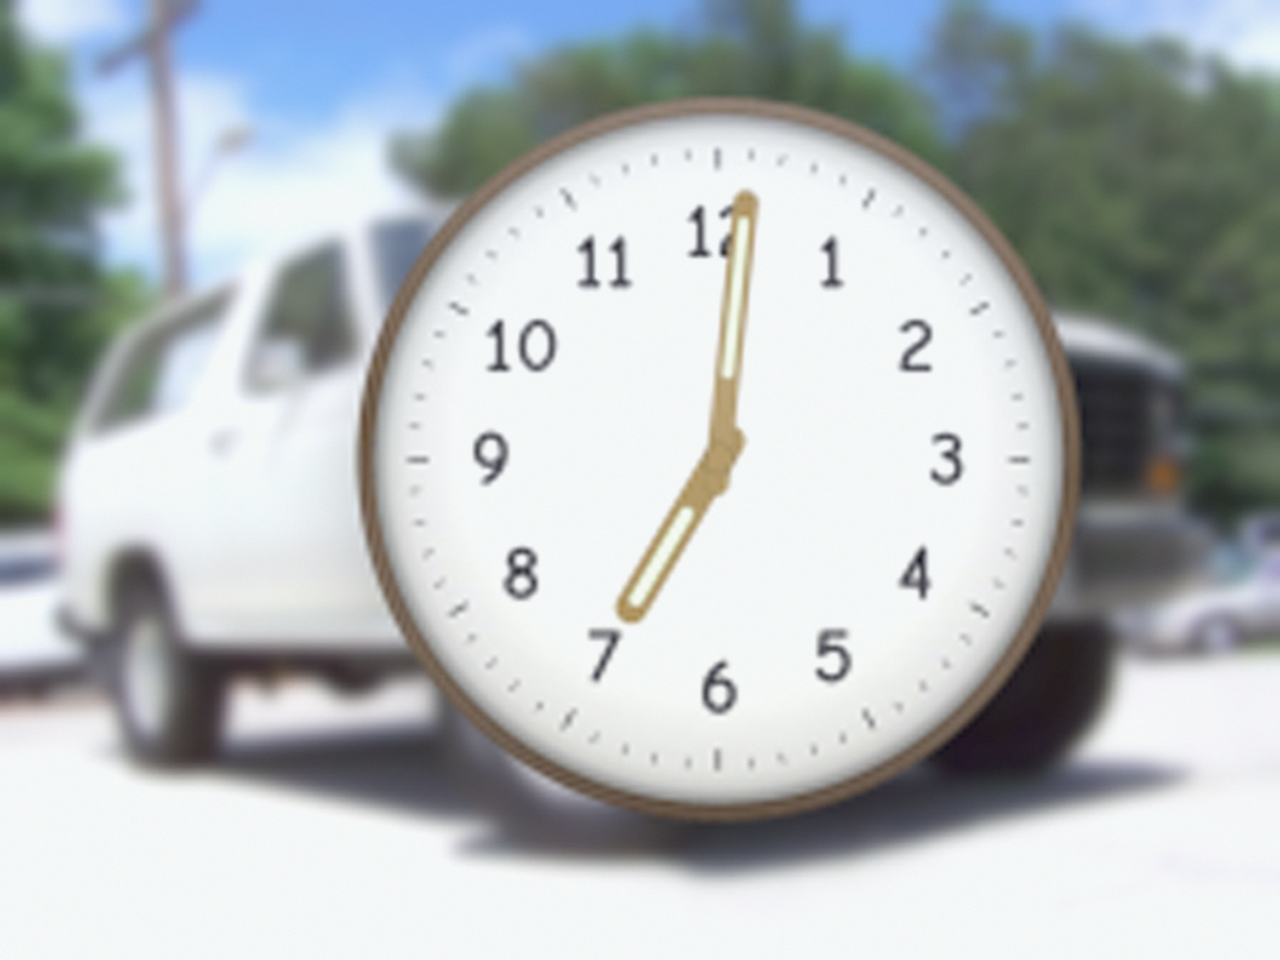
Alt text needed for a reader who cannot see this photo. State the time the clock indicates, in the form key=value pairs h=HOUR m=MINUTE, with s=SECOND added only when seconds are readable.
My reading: h=7 m=1
